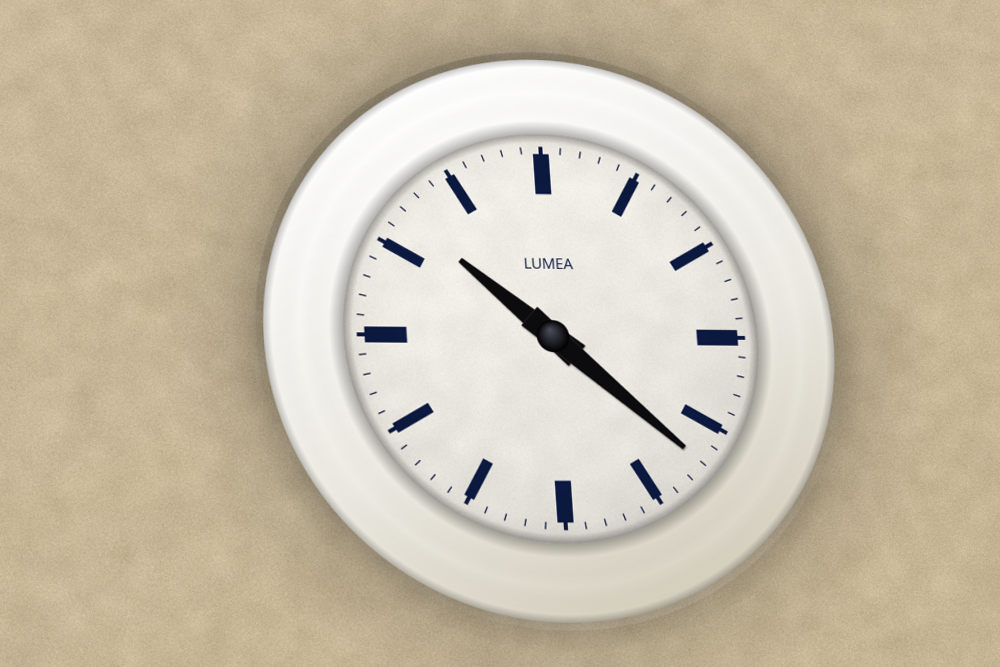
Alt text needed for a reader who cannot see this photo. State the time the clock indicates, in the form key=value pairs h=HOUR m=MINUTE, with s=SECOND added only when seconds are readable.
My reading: h=10 m=22
